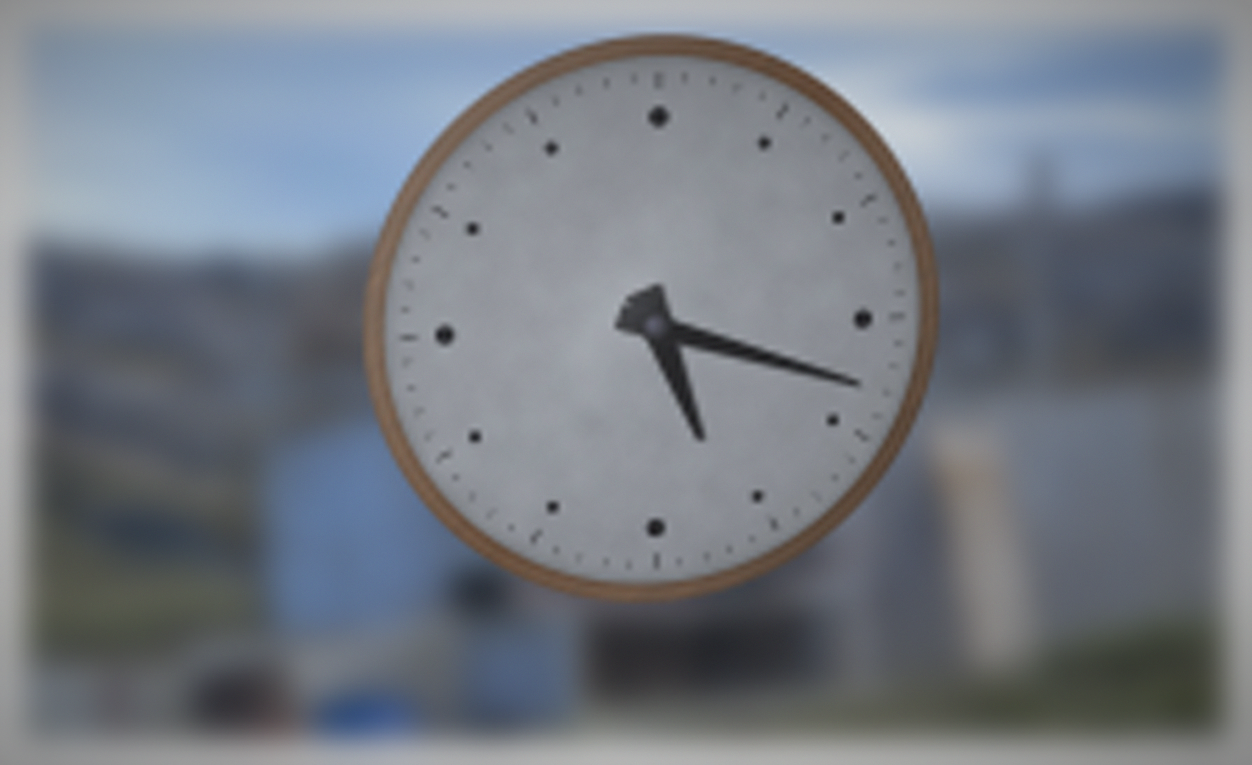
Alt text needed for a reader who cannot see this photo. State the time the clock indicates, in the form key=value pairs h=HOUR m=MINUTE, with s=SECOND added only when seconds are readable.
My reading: h=5 m=18
